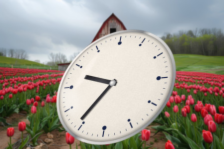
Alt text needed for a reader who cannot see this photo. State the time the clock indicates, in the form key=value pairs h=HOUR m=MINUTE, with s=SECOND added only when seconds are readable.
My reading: h=9 m=36
